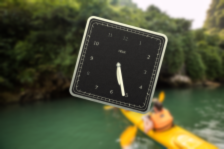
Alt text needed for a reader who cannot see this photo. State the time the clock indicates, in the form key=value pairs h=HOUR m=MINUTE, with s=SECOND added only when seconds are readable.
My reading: h=5 m=26
